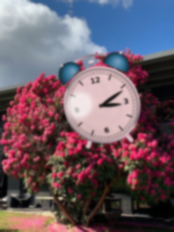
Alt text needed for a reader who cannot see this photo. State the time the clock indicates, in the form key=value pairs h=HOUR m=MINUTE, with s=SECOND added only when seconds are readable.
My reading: h=3 m=11
